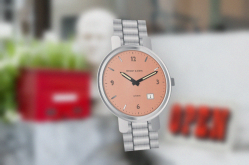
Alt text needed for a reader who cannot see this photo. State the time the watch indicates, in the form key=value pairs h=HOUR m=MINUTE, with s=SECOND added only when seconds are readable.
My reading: h=10 m=11
